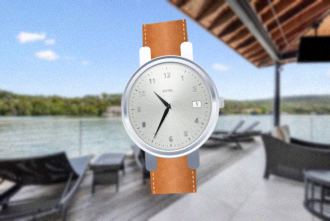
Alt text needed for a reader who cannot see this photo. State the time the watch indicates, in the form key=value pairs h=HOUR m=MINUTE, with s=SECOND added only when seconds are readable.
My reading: h=10 m=35
